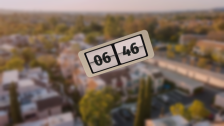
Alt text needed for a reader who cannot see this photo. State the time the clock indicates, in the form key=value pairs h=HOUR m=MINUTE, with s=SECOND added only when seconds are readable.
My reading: h=6 m=46
